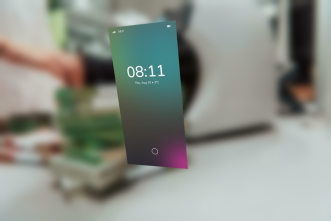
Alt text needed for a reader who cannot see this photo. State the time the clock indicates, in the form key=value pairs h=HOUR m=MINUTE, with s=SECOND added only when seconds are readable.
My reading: h=8 m=11
